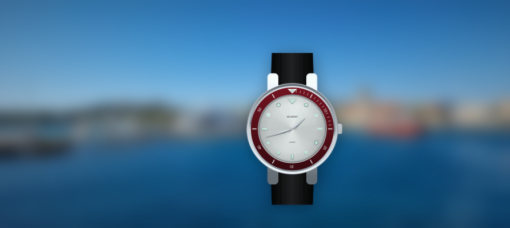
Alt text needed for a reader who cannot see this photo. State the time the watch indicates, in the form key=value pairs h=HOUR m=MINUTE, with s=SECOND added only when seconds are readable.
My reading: h=1 m=42
